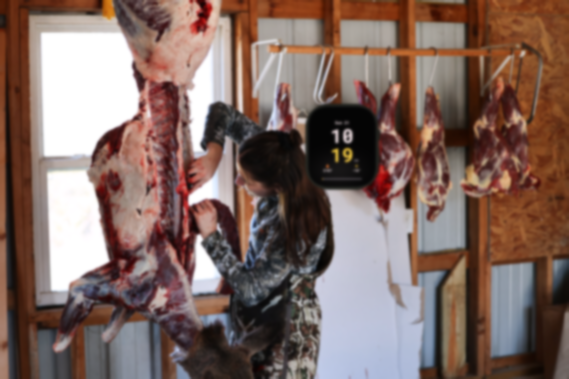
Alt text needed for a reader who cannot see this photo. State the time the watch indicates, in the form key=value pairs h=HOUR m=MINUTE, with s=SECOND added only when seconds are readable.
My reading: h=10 m=19
